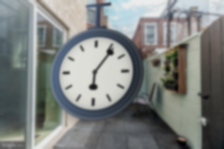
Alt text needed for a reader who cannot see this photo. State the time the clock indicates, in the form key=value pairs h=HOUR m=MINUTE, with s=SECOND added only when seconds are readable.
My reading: h=6 m=6
